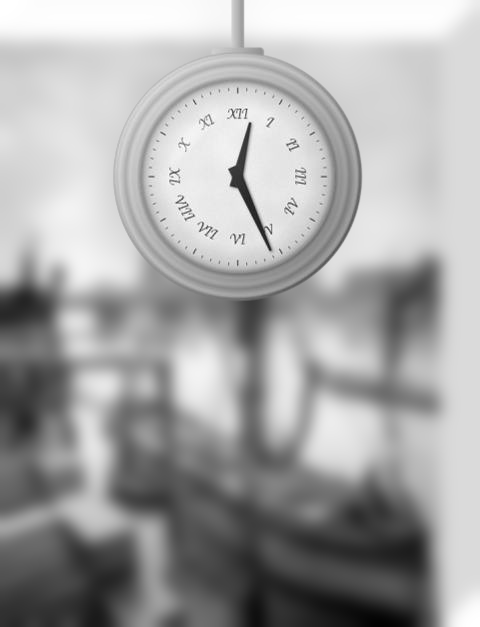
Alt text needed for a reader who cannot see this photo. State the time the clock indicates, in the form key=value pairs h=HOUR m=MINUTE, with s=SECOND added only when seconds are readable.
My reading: h=12 m=26
